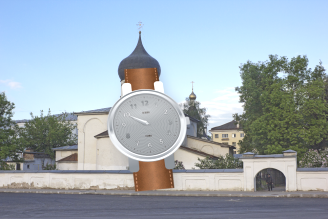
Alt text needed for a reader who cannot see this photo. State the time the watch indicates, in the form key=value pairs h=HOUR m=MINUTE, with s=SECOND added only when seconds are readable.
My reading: h=9 m=50
